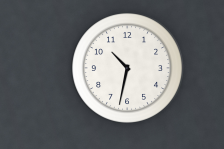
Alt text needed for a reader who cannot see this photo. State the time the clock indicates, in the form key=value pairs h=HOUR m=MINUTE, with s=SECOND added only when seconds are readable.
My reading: h=10 m=32
